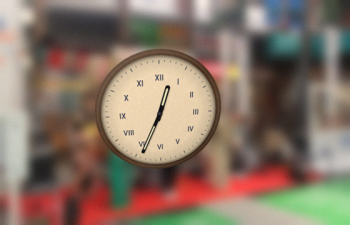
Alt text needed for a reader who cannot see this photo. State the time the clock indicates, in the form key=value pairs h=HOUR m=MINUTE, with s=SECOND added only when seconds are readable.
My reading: h=12 m=34
